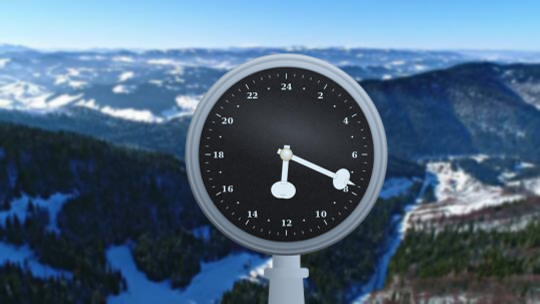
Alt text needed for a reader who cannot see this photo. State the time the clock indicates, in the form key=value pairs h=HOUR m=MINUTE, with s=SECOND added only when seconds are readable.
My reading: h=12 m=19
